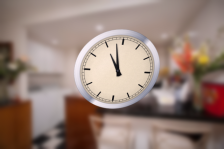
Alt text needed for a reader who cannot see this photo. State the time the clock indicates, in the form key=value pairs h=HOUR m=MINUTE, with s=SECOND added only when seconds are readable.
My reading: h=10 m=58
